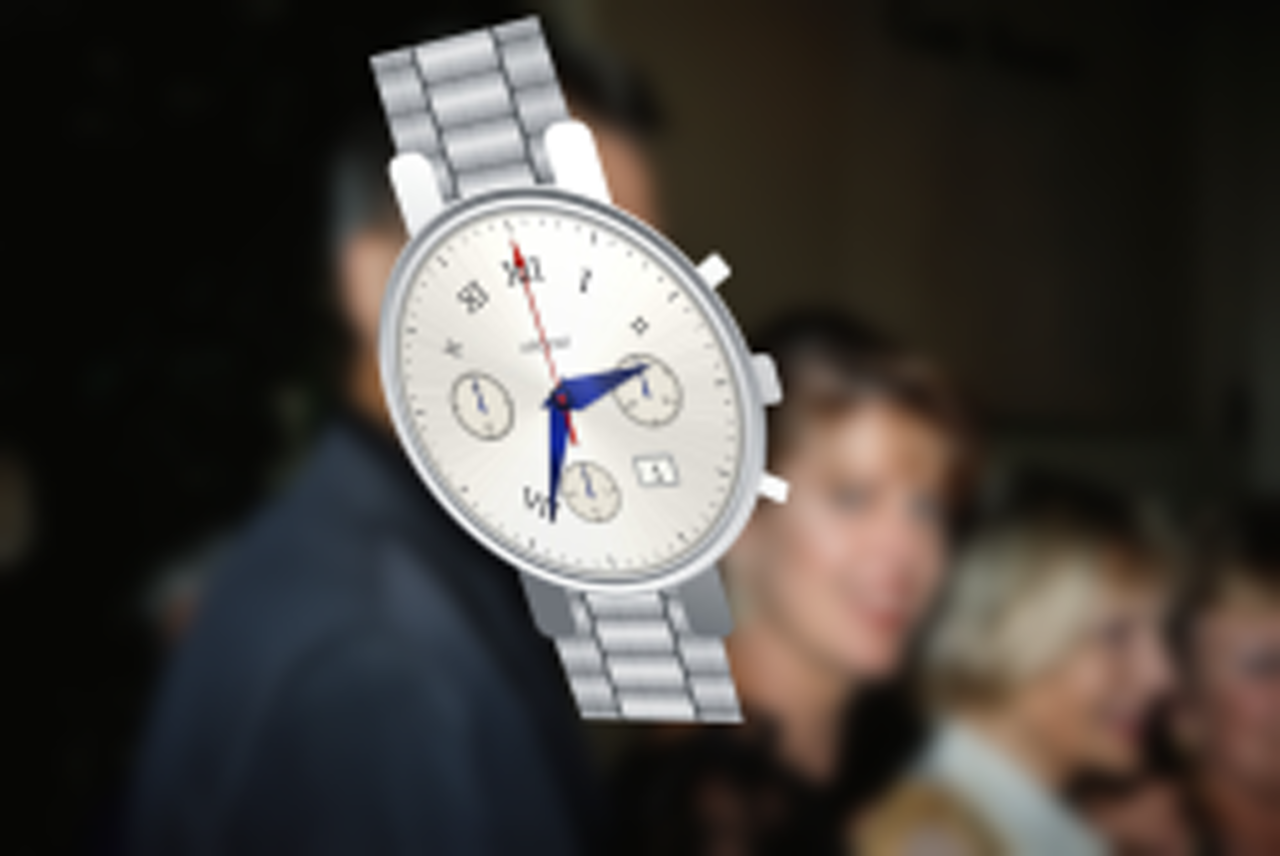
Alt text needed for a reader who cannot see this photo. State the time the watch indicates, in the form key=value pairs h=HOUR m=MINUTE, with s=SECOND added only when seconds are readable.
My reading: h=2 m=34
